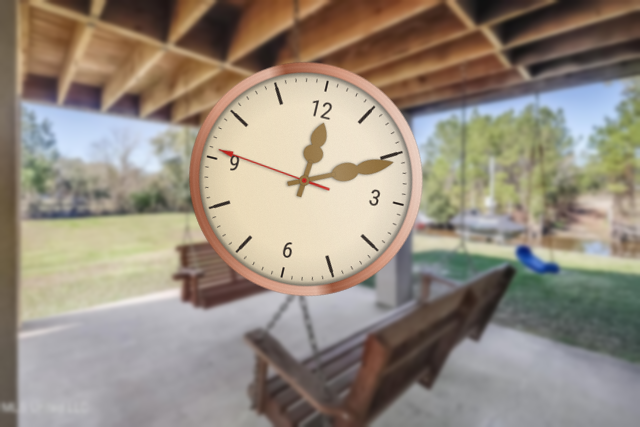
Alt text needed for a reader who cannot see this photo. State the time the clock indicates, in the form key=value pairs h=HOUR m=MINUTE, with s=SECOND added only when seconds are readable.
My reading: h=12 m=10 s=46
